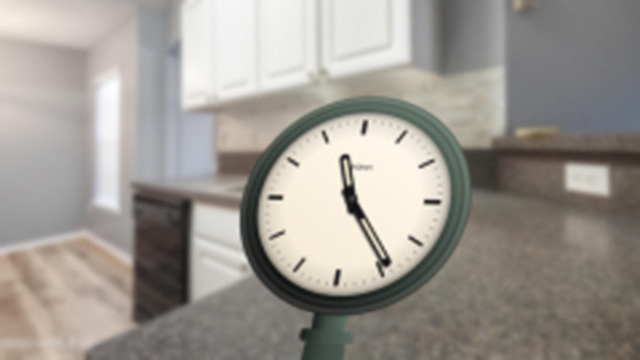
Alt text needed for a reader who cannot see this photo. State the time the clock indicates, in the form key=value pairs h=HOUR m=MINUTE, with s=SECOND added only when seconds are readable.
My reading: h=11 m=24
